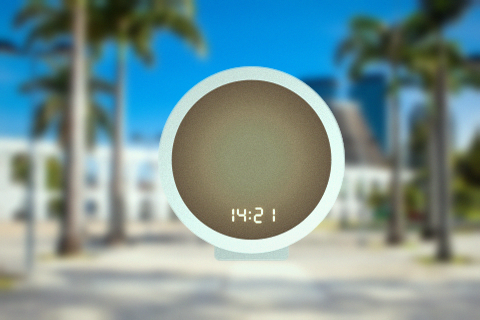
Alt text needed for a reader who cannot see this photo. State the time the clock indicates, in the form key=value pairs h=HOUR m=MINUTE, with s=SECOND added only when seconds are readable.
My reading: h=14 m=21
